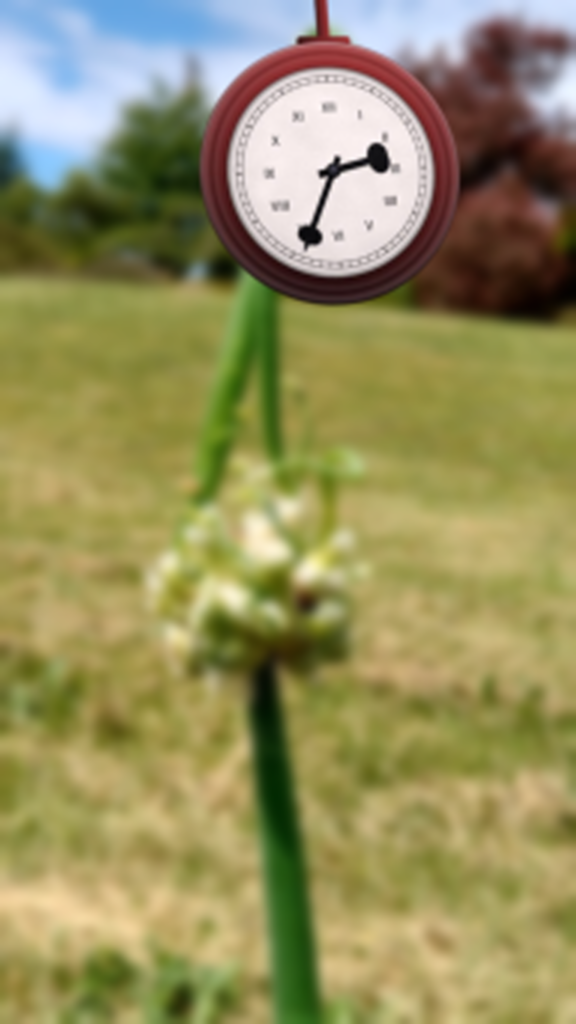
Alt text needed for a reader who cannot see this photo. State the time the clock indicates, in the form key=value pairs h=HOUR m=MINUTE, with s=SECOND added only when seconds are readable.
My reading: h=2 m=34
